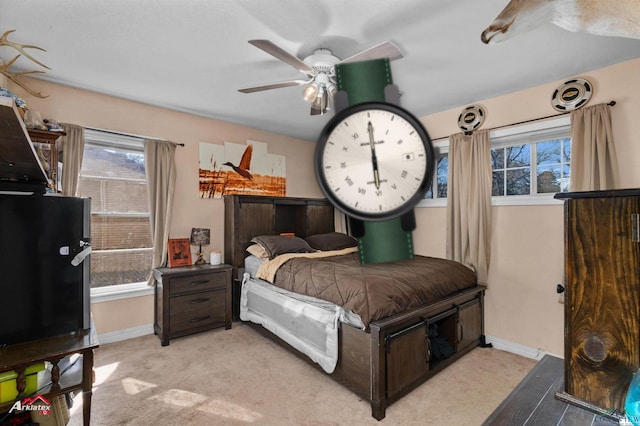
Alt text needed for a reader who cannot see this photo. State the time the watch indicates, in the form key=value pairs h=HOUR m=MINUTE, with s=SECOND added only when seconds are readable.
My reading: h=6 m=0
